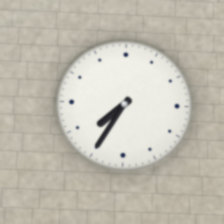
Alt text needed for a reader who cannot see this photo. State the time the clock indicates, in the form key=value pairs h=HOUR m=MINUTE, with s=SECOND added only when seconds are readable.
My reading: h=7 m=35
